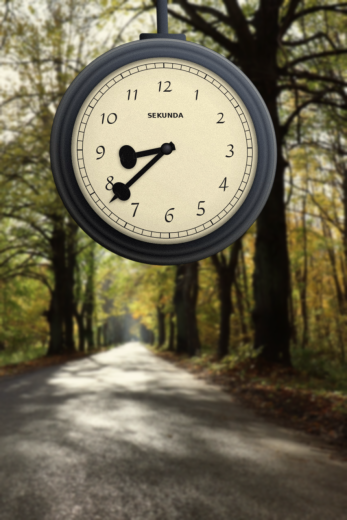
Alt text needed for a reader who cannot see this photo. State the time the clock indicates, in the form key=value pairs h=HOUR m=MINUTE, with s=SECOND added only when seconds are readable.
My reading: h=8 m=38
